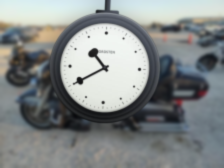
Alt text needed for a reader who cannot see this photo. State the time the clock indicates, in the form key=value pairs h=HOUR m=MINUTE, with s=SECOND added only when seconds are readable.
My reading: h=10 m=40
